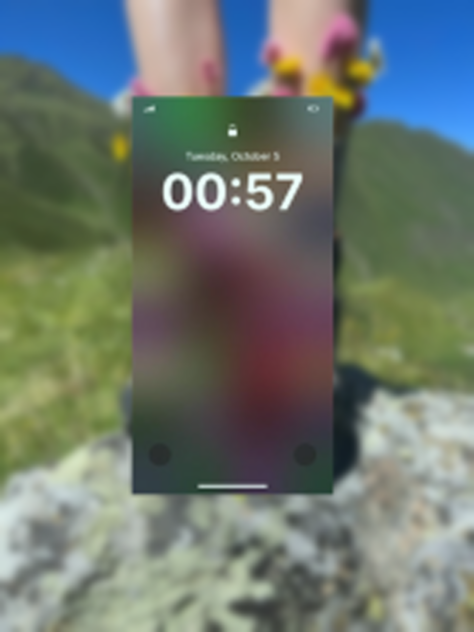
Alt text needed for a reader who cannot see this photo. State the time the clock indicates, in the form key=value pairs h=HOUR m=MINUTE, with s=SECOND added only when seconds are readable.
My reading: h=0 m=57
